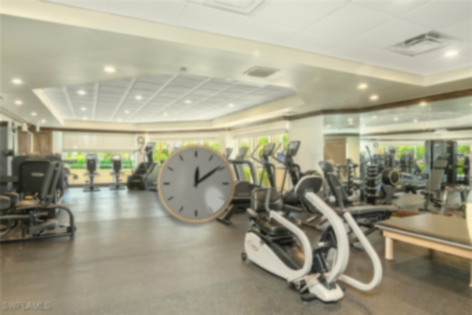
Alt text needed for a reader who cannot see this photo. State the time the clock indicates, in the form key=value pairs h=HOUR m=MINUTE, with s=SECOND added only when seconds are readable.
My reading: h=12 m=9
